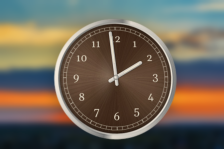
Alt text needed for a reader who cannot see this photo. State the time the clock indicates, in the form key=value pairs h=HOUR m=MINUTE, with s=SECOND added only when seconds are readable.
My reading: h=1 m=59
